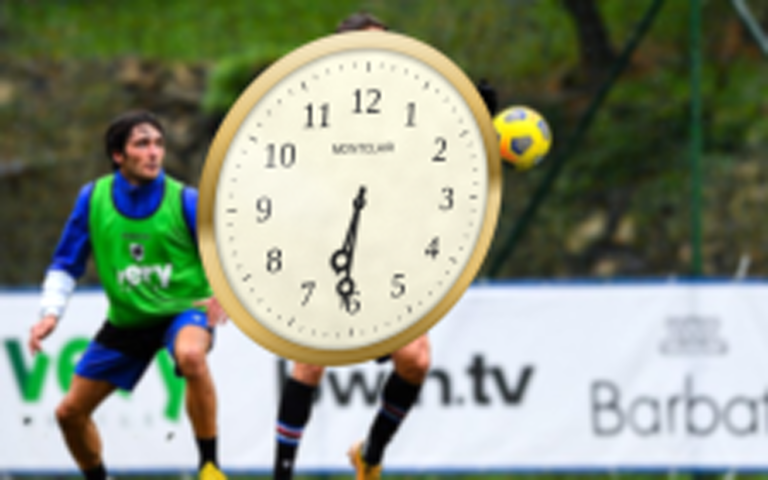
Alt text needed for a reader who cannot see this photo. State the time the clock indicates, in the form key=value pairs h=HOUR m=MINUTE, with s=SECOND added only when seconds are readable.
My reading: h=6 m=31
